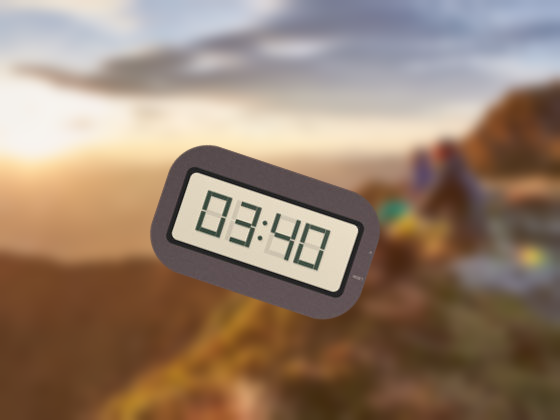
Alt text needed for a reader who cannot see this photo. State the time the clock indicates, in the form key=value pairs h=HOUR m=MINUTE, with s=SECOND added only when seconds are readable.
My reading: h=3 m=40
